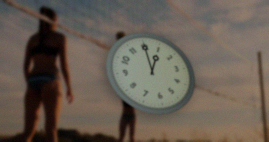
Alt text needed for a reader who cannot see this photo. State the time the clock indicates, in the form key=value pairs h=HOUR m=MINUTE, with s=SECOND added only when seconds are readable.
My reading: h=1 m=0
